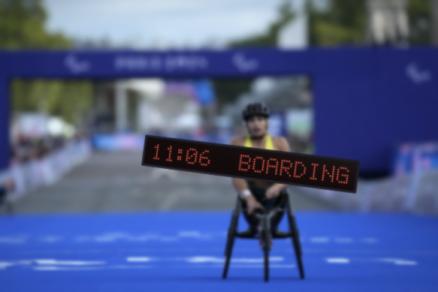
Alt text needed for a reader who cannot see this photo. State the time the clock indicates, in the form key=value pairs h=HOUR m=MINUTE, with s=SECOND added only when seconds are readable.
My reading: h=11 m=6
